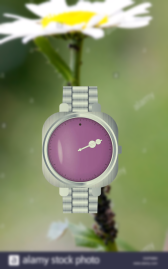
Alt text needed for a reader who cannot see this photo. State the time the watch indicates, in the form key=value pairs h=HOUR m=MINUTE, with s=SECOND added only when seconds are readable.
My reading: h=2 m=11
